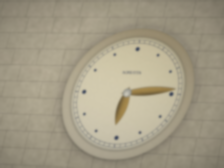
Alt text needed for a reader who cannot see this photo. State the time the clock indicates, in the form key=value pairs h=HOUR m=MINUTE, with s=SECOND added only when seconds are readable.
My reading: h=6 m=14
